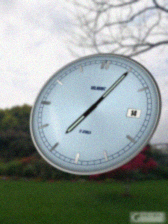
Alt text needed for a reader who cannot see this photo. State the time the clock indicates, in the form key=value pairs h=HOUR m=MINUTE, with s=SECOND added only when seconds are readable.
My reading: h=7 m=5
